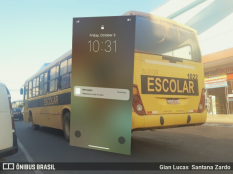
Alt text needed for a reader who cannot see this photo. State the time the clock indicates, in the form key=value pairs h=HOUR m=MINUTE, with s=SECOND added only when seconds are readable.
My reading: h=10 m=31
